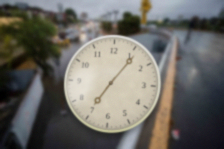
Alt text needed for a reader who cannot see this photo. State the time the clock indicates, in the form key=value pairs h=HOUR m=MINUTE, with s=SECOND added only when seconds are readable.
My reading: h=7 m=6
